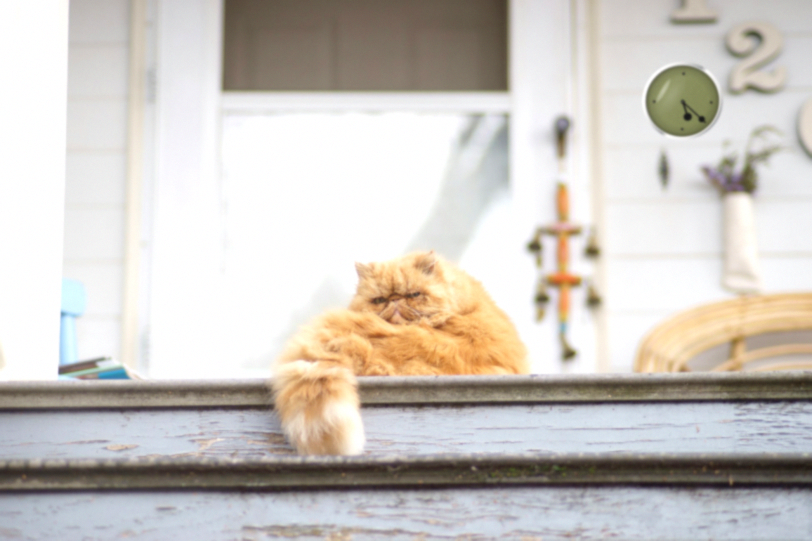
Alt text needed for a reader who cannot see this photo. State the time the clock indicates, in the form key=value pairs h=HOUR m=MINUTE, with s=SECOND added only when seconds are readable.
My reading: h=5 m=22
